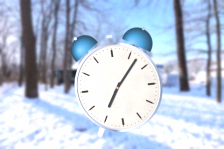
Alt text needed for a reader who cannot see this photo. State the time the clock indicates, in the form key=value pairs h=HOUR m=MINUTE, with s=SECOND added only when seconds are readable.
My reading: h=7 m=7
